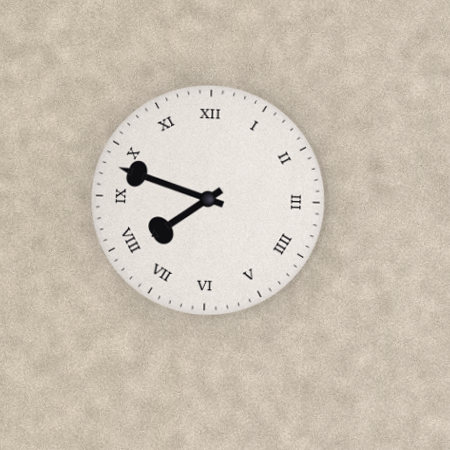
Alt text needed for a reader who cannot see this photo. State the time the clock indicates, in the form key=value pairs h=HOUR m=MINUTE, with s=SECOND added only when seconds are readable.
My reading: h=7 m=48
